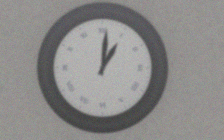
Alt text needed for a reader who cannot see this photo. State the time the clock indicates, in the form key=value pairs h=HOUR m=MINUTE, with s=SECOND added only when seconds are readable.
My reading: h=1 m=1
